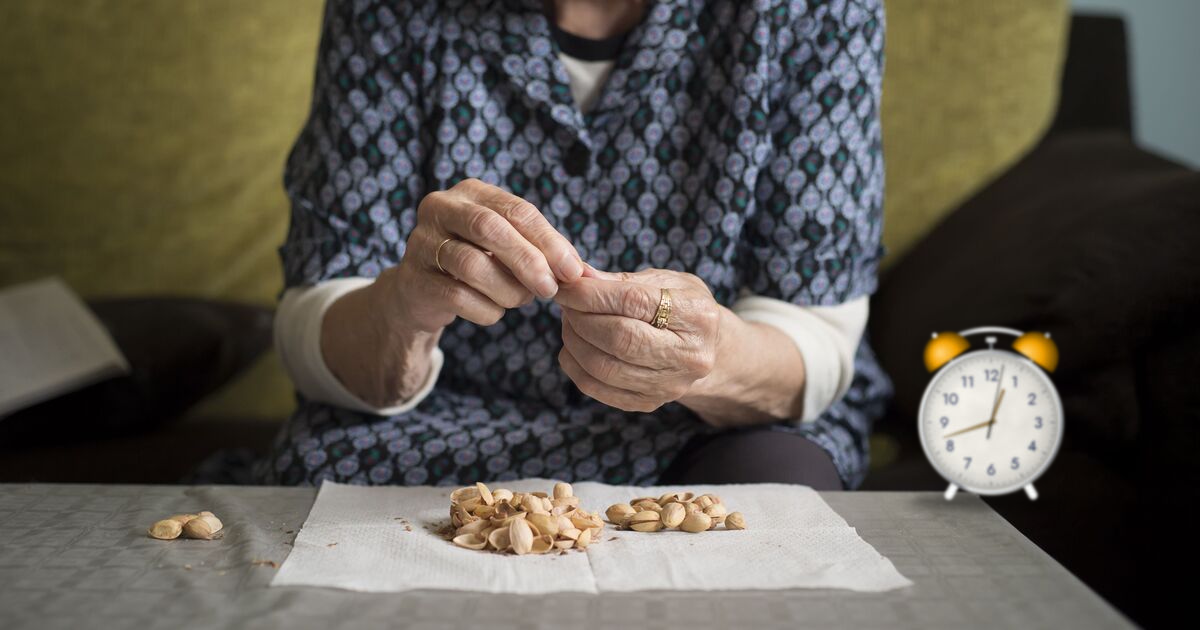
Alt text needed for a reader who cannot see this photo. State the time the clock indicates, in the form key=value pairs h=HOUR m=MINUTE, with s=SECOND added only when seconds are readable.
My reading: h=12 m=42 s=2
